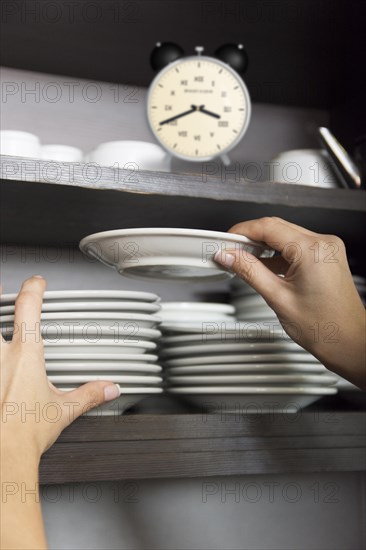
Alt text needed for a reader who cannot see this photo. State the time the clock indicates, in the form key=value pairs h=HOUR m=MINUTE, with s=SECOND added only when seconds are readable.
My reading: h=3 m=41
